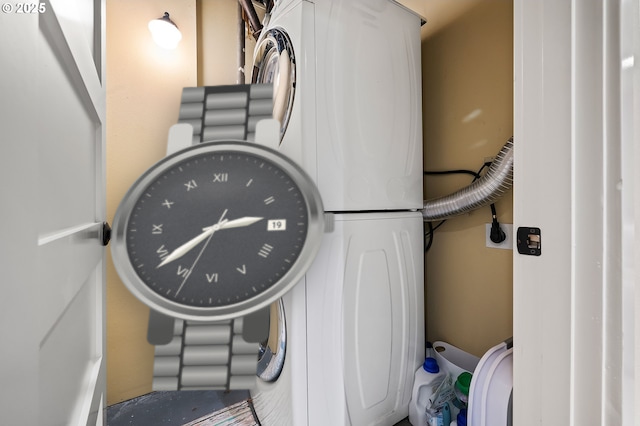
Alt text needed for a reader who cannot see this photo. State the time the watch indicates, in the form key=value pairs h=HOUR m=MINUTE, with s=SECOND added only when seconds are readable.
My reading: h=2 m=38 s=34
